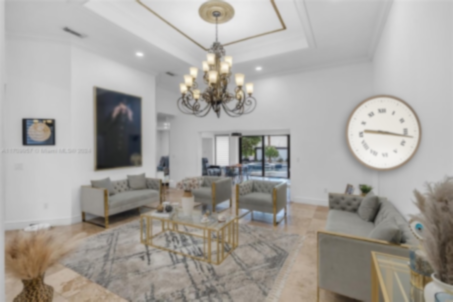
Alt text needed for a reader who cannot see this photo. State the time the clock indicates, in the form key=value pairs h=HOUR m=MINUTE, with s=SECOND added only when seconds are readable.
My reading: h=9 m=17
